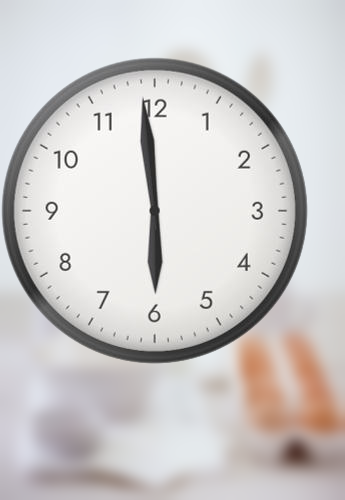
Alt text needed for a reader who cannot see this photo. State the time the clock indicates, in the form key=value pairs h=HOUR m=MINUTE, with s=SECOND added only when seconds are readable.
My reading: h=5 m=59
